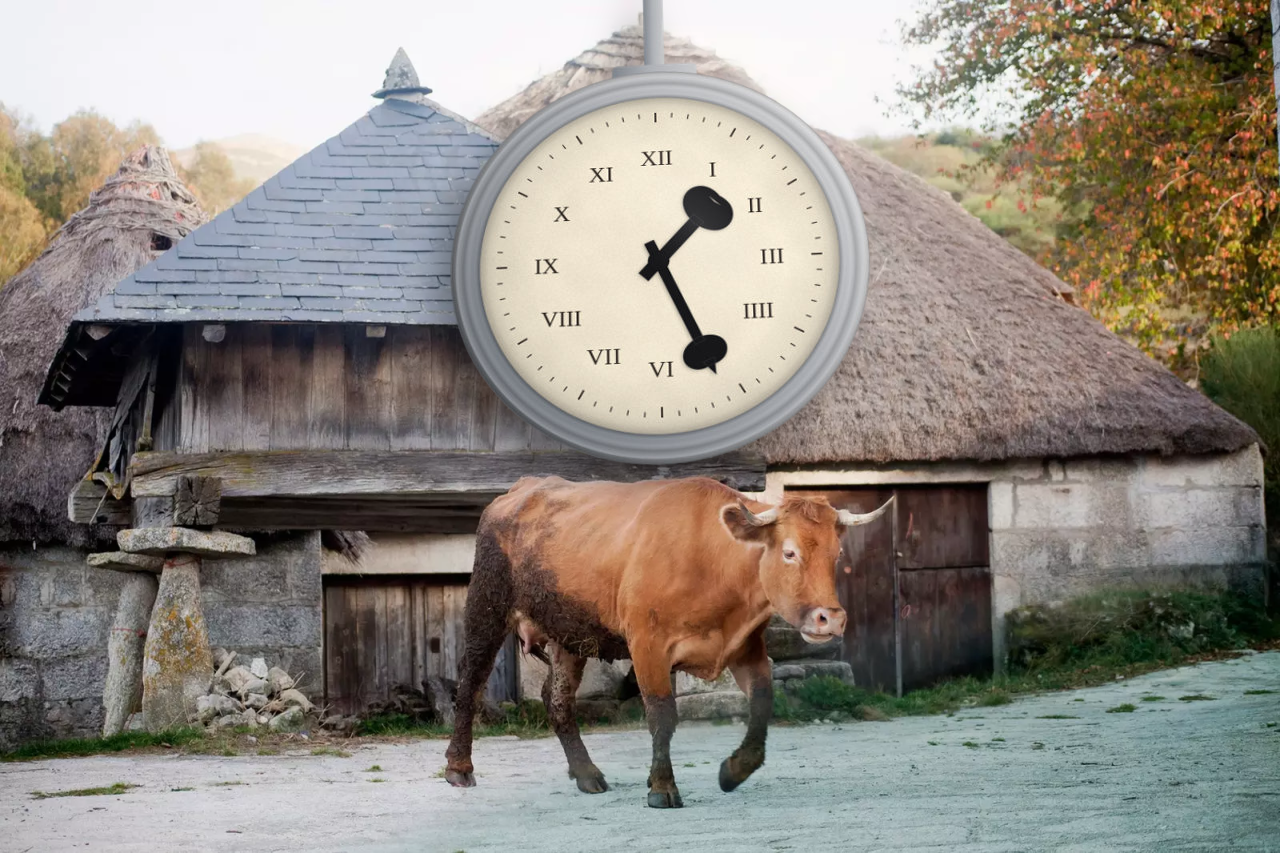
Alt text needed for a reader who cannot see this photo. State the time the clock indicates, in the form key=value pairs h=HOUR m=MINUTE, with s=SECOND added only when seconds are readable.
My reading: h=1 m=26
